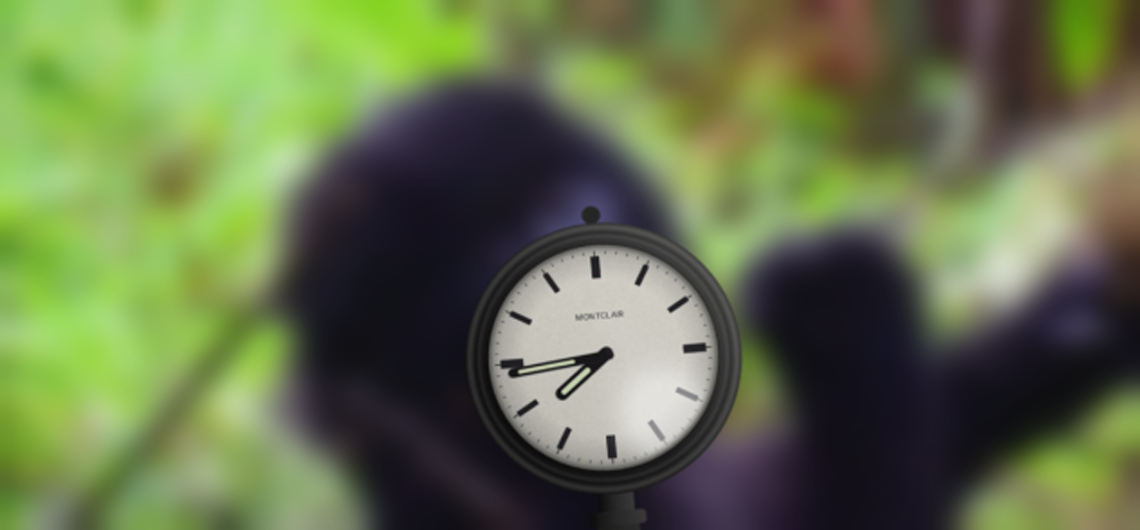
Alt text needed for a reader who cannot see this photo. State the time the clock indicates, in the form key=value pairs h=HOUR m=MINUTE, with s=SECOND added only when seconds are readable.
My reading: h=7 m=44
